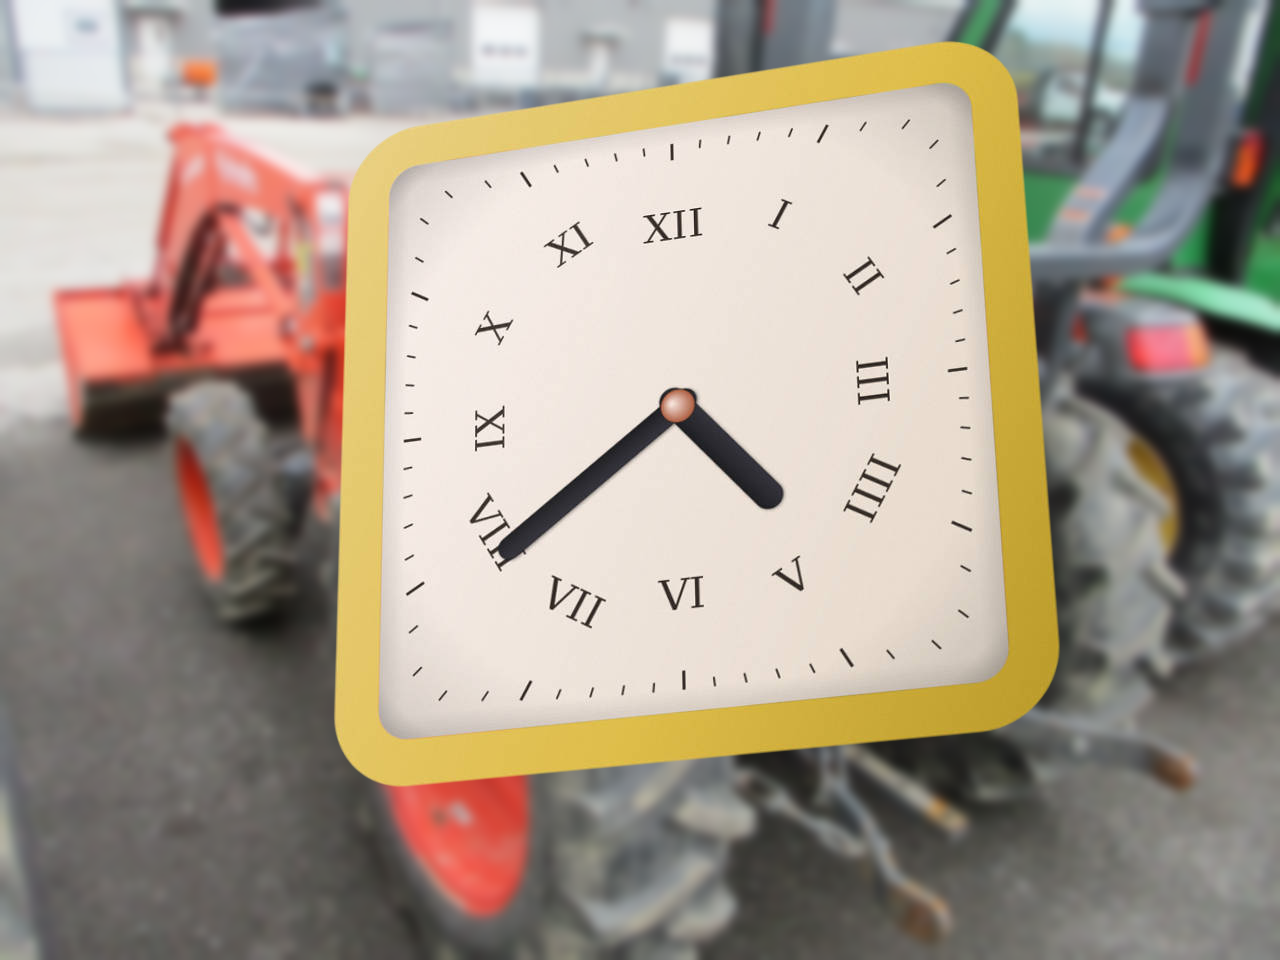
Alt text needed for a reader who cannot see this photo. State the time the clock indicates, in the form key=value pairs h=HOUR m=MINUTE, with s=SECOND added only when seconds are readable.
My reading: h=4 m=39
